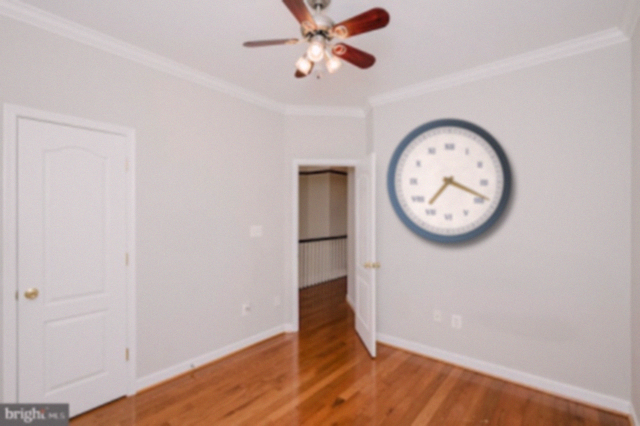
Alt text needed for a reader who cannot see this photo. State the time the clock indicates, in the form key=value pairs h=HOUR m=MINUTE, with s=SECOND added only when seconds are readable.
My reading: h=7 m=19
